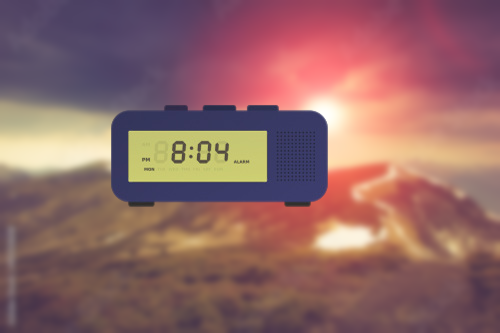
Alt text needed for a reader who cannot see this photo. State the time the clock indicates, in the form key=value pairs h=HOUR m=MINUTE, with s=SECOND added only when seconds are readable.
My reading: h=8 m=4
